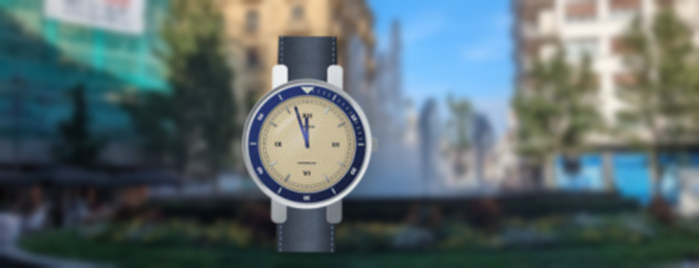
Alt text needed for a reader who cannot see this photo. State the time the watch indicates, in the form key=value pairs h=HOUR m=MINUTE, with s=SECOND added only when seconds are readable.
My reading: h=11 m=57
